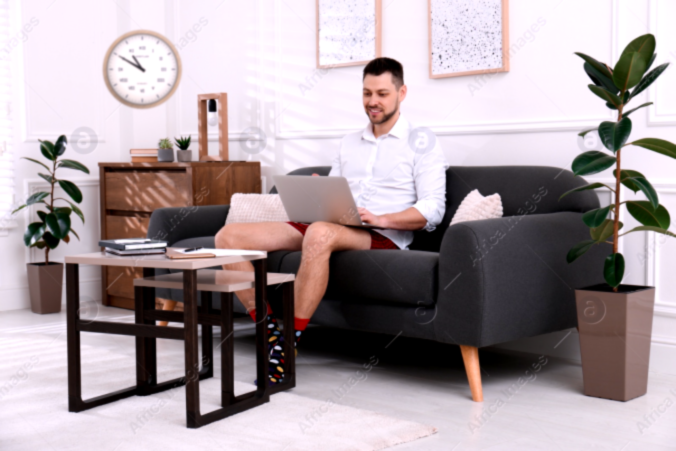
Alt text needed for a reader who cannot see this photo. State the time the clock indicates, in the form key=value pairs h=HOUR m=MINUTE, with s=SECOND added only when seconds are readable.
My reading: h=10 m=50
